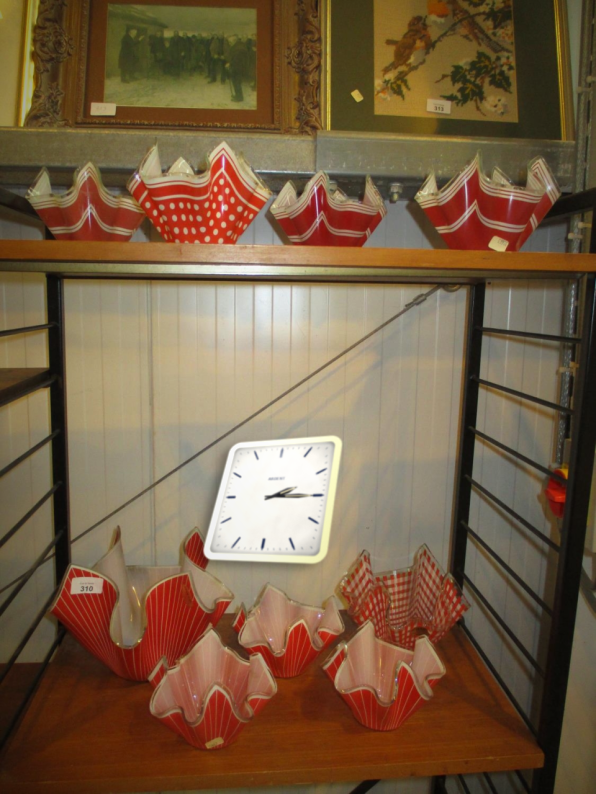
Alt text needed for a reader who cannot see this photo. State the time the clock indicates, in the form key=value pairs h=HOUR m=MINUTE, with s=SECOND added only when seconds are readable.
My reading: h=2 m=15
